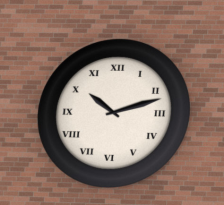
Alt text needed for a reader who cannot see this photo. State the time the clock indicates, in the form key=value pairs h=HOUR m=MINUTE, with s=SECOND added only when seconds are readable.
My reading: h=10 m=12
